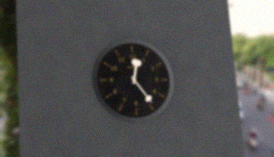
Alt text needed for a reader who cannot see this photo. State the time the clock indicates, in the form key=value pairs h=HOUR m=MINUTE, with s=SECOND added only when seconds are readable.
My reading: h=12 m=24
